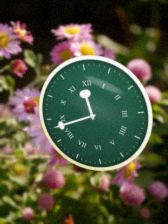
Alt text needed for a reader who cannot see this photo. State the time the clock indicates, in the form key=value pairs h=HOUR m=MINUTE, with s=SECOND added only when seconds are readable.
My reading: h=11 m=43
